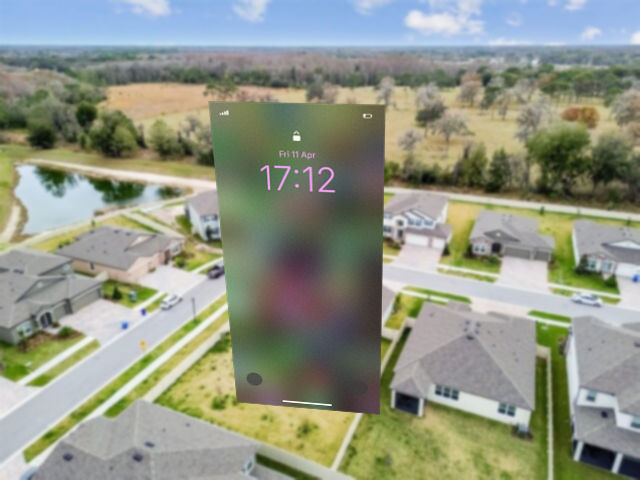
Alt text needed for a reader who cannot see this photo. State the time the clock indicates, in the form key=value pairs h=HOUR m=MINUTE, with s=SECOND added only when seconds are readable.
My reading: h=17 m=12
